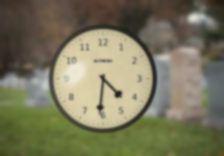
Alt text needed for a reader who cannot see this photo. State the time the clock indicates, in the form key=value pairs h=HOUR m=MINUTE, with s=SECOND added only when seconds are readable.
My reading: h=4 m=31
